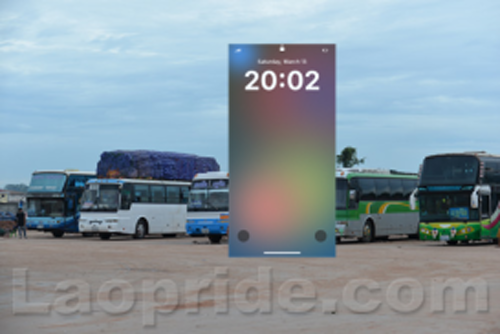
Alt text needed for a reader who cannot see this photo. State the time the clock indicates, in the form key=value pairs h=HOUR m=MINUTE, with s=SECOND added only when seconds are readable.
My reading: h=20 m=2
